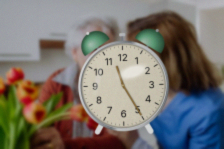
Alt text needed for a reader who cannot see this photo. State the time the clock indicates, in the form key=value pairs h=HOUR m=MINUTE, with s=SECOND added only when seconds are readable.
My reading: h=11 m=25
